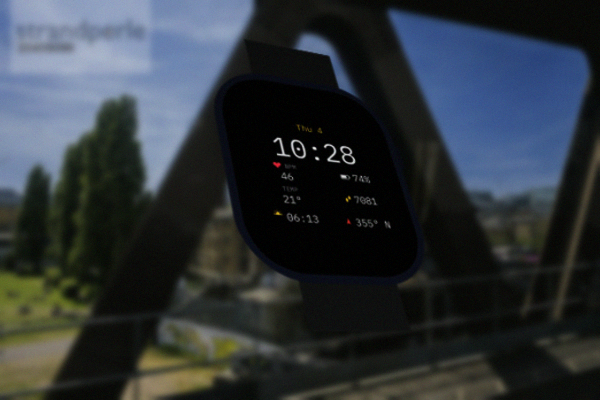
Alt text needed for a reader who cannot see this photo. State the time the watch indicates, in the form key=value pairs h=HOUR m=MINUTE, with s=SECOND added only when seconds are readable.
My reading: h=10 m=28
